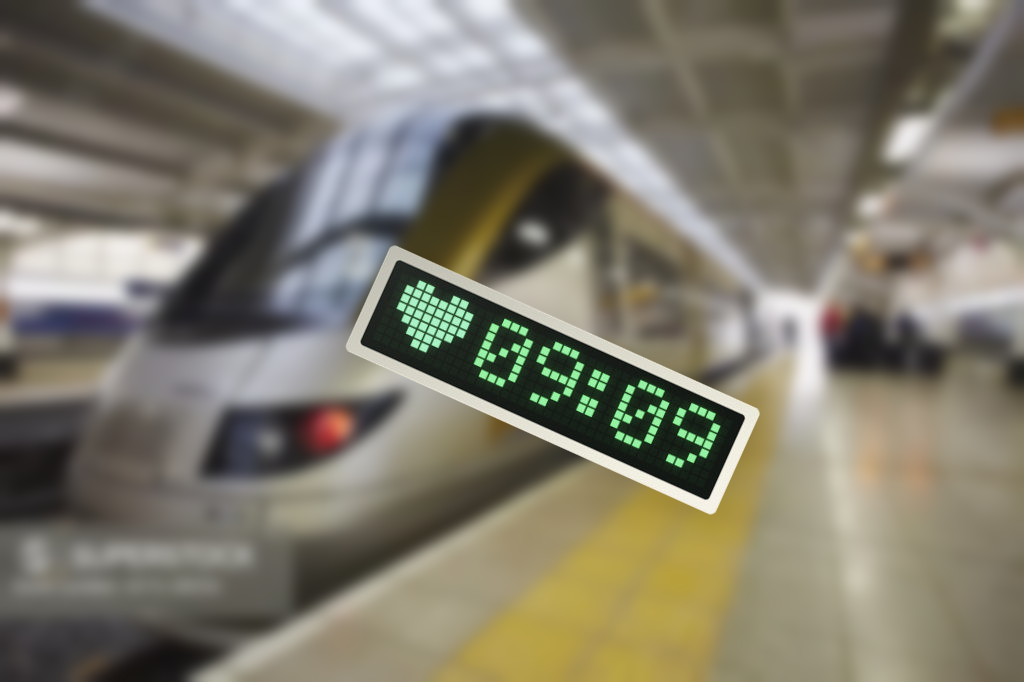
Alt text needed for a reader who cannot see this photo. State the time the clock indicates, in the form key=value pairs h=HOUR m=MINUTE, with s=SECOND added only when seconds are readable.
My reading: h=9 m=9
